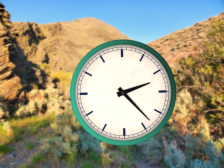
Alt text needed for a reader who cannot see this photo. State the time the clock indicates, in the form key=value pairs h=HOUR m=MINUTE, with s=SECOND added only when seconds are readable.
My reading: h=2 m=23
